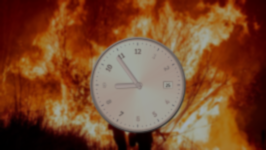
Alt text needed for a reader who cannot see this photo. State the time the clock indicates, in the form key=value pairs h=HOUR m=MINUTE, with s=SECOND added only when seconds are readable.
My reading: h=8 m=54
